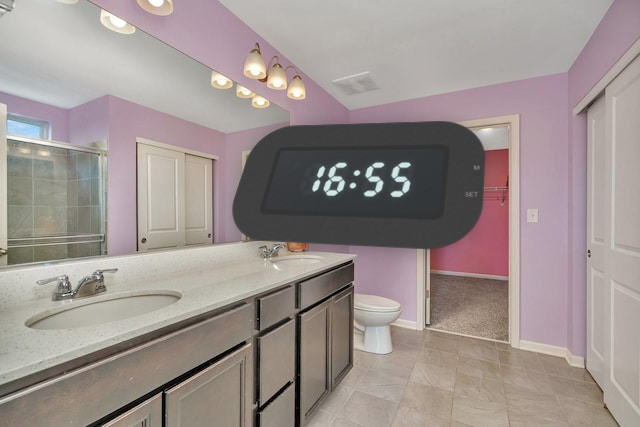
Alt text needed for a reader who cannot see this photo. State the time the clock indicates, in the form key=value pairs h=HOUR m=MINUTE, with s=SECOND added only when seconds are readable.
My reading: h=16 m=55
